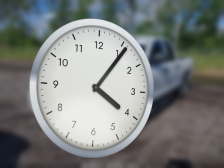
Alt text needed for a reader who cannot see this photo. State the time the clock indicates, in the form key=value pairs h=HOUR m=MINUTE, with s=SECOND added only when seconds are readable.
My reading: h=4 m=6
